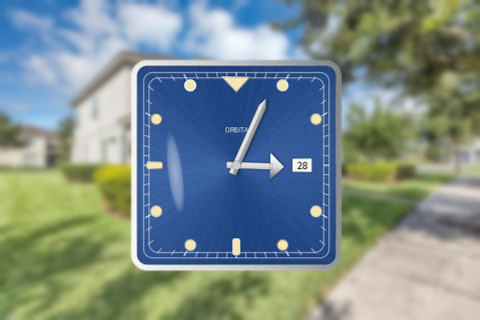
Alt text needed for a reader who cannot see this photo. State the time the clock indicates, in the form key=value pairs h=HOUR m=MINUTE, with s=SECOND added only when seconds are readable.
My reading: h=3 m=4
